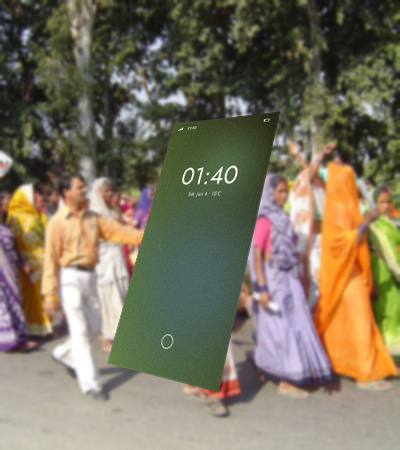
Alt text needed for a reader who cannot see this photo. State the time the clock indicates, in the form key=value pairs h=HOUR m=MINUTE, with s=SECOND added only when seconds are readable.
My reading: h=1 m=40
